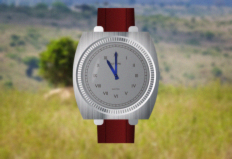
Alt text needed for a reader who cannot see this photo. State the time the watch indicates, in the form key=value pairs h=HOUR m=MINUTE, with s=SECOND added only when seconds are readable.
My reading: h=11 m=0
